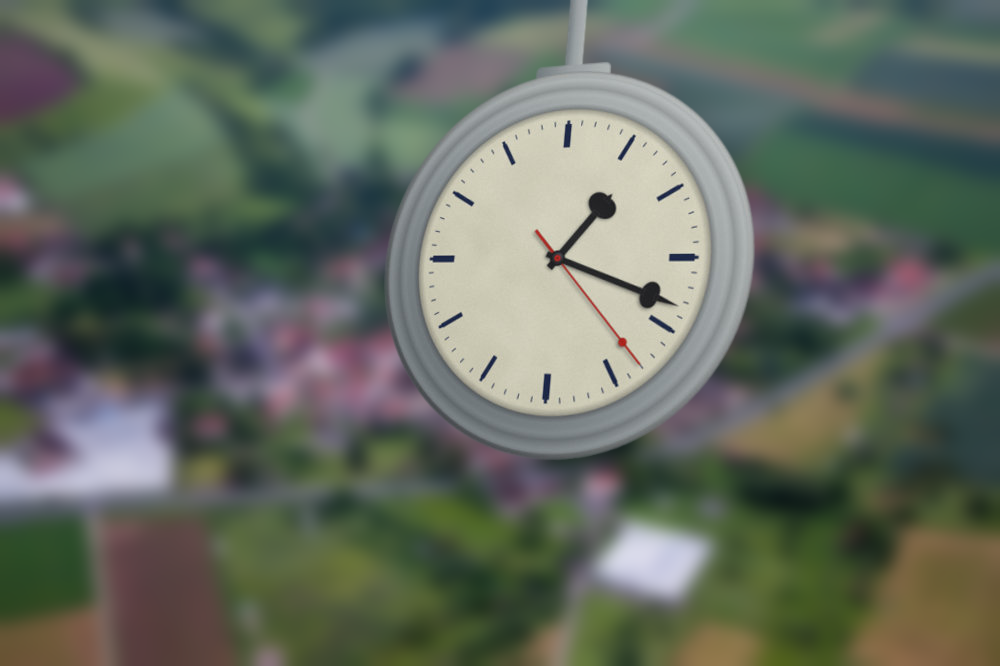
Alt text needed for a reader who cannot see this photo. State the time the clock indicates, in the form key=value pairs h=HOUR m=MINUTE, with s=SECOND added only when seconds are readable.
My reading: h=1 m=18 s=23
